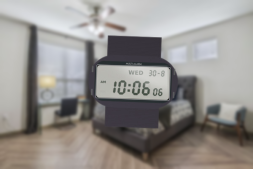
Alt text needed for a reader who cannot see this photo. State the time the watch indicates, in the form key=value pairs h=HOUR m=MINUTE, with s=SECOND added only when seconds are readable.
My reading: h=10 m=6 s=6
